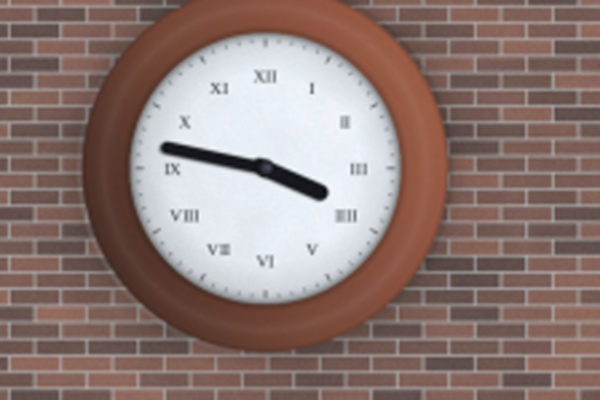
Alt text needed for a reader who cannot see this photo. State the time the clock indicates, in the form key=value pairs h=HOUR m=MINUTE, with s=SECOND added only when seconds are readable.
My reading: h=3 m=47
